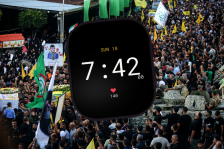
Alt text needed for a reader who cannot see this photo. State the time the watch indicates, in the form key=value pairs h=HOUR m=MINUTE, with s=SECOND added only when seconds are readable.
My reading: h=7 m=42
